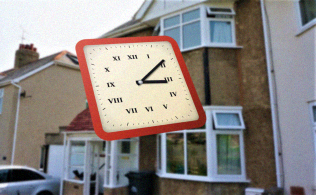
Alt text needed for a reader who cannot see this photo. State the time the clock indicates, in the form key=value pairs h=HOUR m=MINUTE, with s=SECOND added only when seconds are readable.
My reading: h=3 m=9
